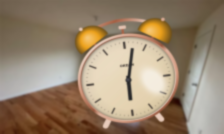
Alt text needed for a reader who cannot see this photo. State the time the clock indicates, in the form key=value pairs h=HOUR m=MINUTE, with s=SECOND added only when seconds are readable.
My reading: h=6 m=2
